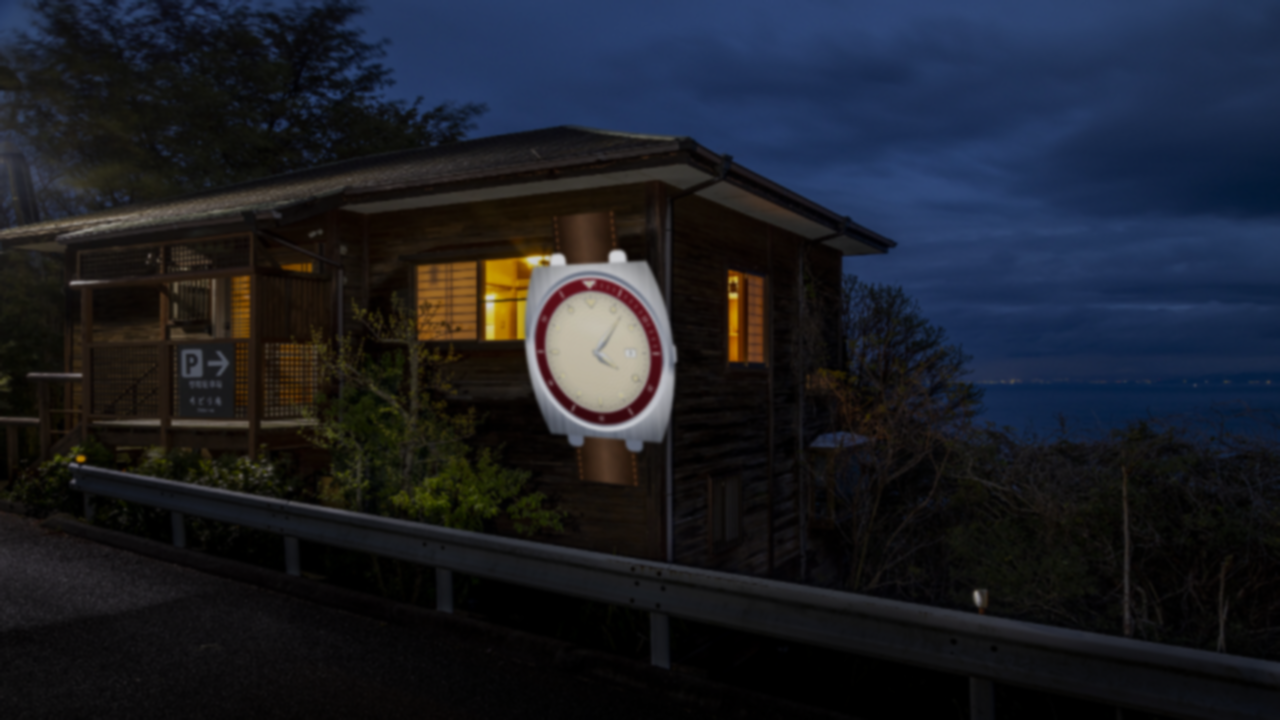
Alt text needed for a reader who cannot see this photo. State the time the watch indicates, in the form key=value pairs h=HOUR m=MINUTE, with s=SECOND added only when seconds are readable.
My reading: h=4 m=7
